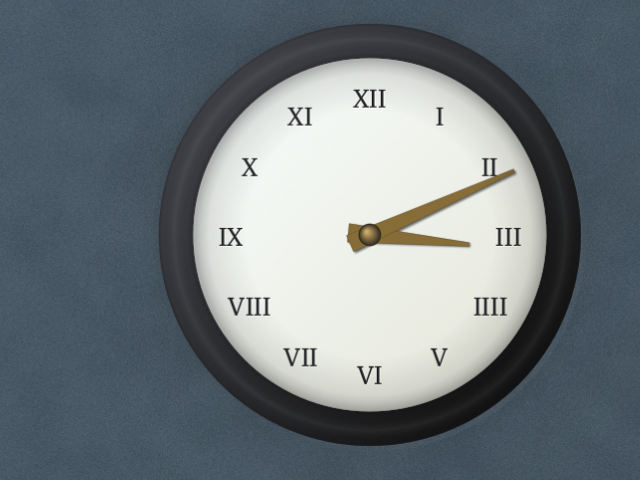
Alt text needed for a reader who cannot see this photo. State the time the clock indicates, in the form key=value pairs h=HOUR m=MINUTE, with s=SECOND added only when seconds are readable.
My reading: h=3 m=11
